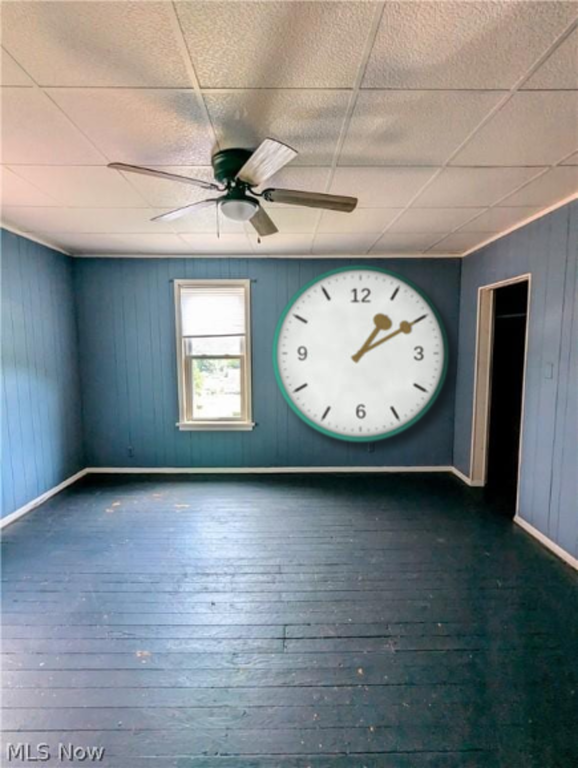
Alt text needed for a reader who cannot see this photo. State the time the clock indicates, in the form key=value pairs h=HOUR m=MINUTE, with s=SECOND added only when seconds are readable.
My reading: h=1 m=10
